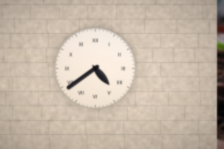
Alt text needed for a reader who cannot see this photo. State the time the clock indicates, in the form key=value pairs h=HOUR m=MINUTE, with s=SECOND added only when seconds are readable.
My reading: h=4 m=39
